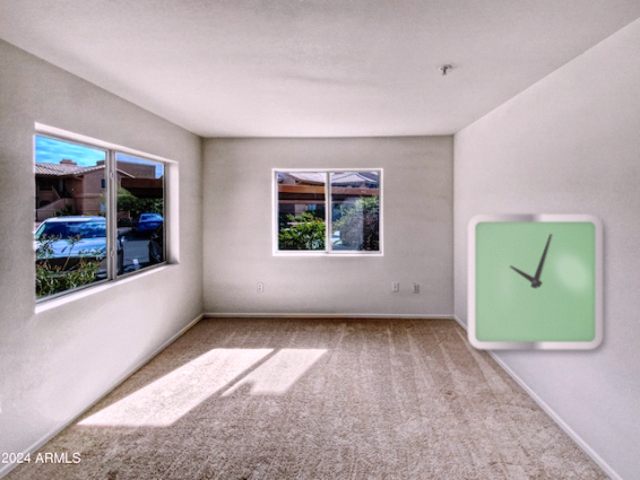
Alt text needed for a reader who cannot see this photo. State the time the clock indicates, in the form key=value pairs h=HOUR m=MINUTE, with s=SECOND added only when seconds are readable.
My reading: h=10 m=3
